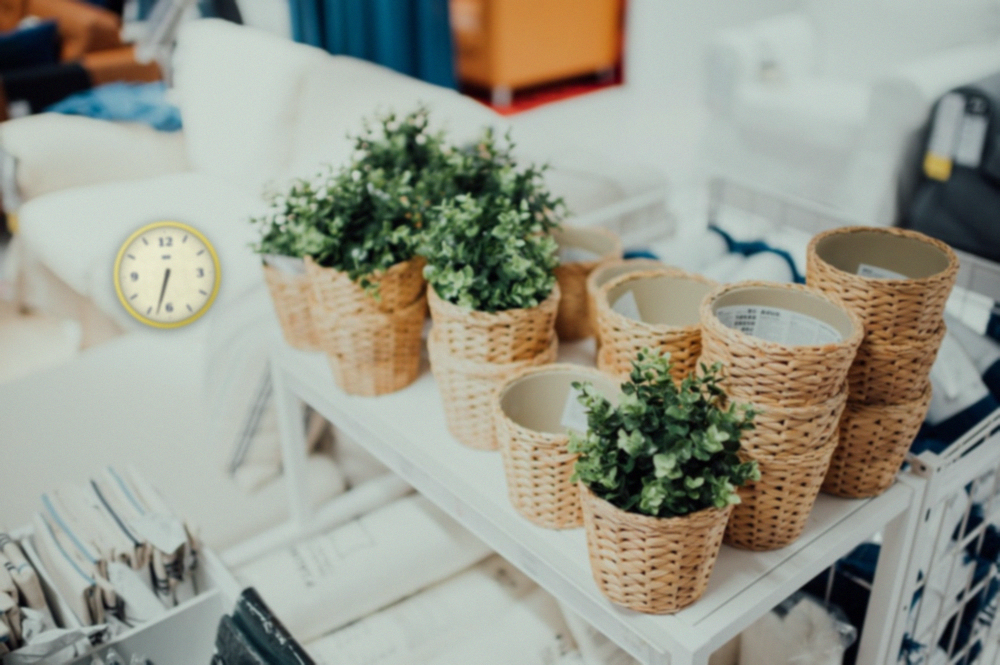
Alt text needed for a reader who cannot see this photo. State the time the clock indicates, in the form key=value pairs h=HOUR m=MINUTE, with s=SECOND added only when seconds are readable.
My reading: h=6 m=33
